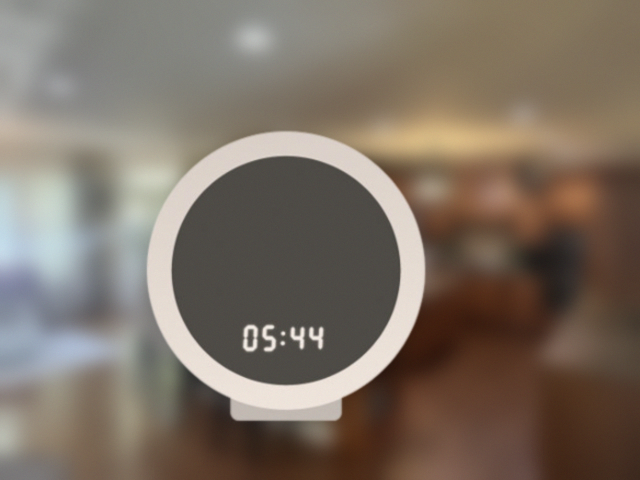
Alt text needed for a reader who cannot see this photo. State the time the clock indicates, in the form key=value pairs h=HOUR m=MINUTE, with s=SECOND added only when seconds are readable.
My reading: h=5 m=44
